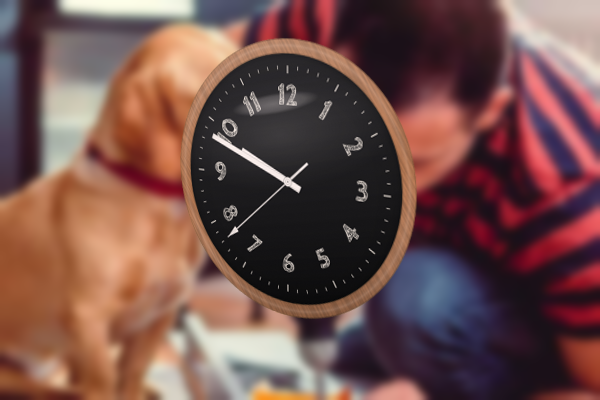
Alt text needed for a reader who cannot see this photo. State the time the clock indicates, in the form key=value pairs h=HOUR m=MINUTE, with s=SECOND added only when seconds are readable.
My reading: h=9 m=48 s=38
